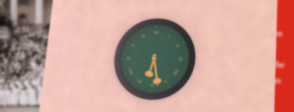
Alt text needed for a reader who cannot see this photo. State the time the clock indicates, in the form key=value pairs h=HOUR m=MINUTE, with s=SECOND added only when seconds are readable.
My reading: h=6 m=28
